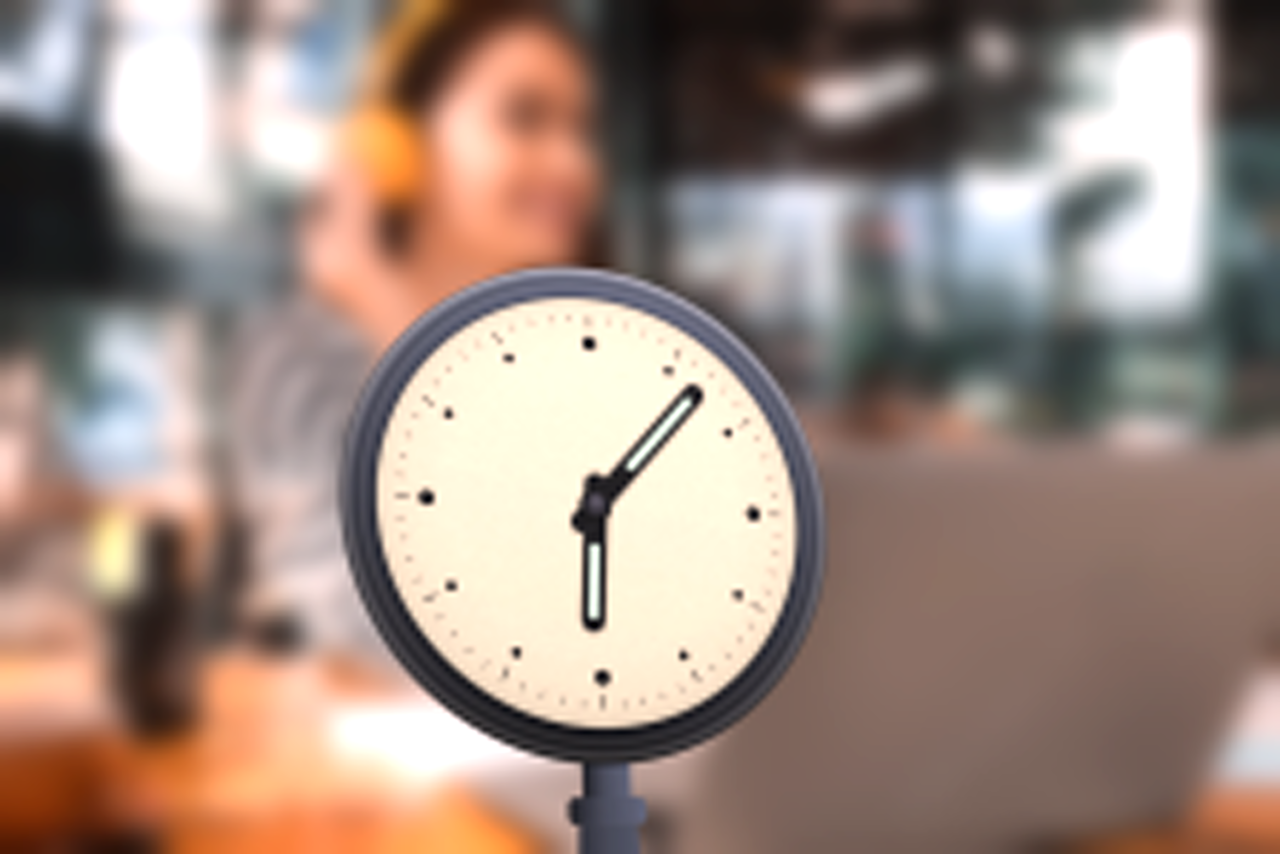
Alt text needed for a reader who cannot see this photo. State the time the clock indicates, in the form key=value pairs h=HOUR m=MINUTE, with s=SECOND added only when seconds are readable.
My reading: h=6 m=7
